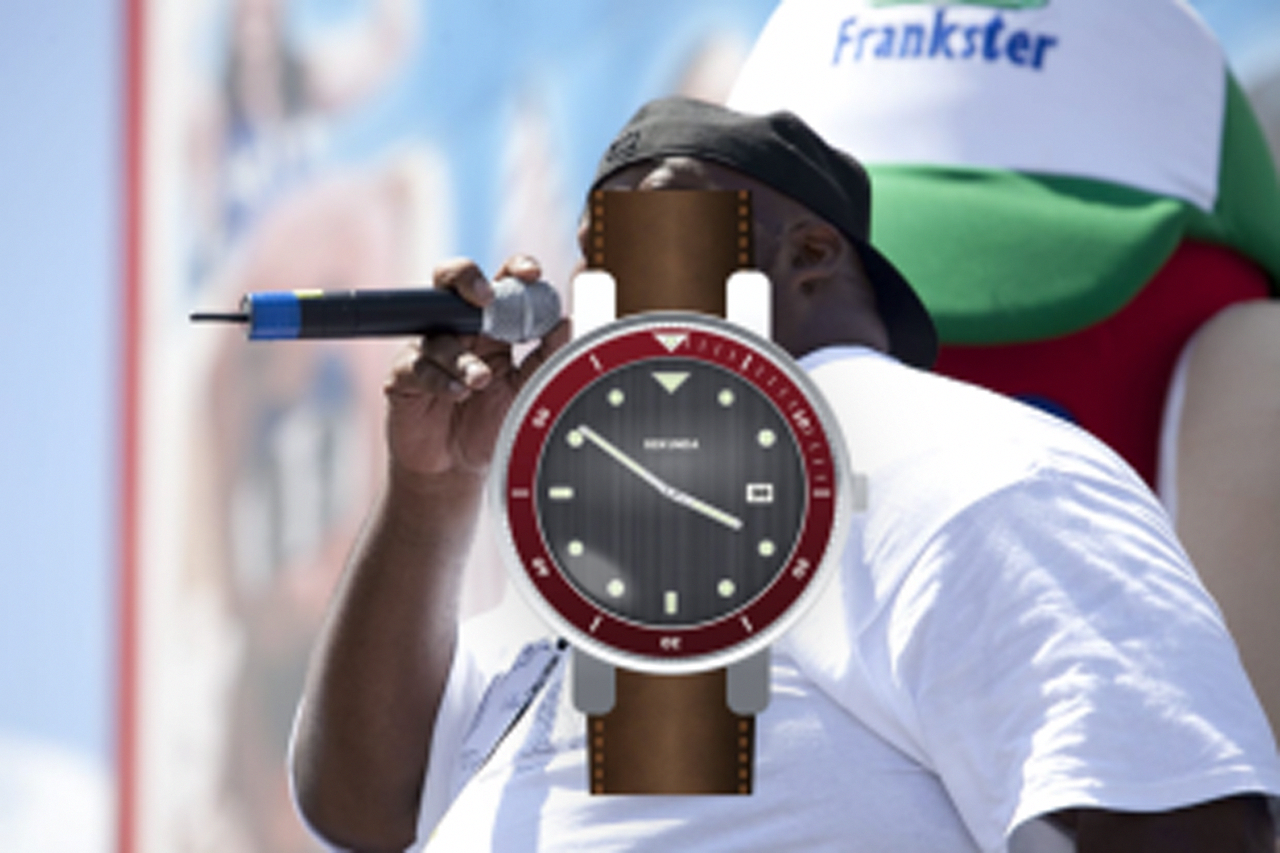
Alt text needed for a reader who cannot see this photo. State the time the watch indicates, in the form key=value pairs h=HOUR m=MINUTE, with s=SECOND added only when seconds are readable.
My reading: h=3 m=51
